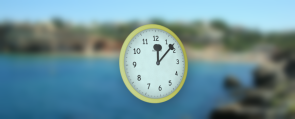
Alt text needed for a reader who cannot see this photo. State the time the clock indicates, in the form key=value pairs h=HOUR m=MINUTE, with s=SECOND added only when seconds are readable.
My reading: h=12 m=8
